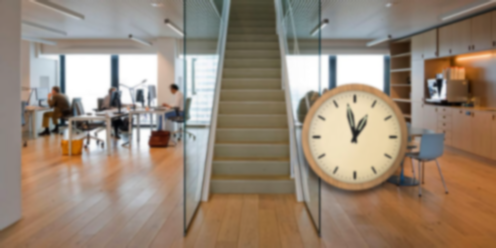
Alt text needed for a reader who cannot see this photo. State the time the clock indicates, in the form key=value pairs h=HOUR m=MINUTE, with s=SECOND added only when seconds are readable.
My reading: h=12 m=58
